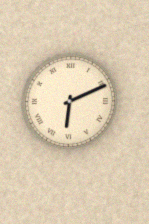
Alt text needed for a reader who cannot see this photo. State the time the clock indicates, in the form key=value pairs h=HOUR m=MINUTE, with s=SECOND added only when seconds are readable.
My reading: h=6 m=11
